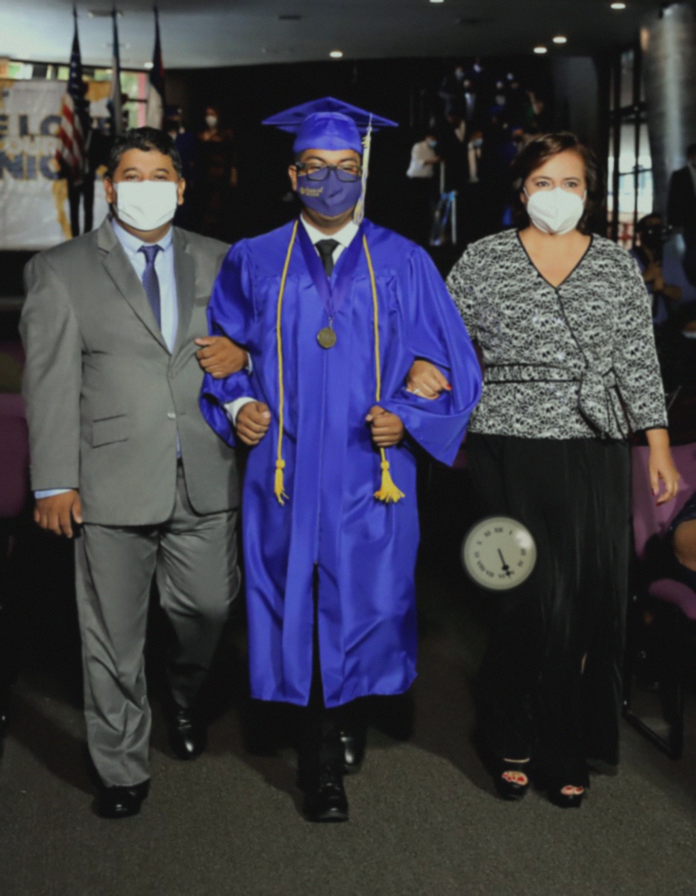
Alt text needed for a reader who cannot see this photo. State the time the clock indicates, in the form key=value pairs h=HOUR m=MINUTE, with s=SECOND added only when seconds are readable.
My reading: h=5 m=27
